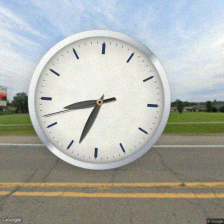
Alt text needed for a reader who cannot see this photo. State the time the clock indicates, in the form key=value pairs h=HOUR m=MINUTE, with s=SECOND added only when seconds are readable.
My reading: h=8 m=33 s=42
